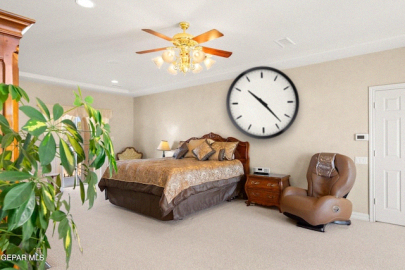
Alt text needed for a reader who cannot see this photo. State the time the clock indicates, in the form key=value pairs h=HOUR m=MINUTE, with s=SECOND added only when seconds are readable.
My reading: h=10 m=23
